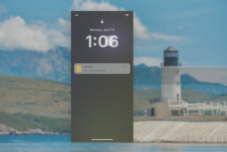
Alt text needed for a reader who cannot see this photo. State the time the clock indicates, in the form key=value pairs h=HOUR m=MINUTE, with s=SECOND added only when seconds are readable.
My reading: h=1 m=6
